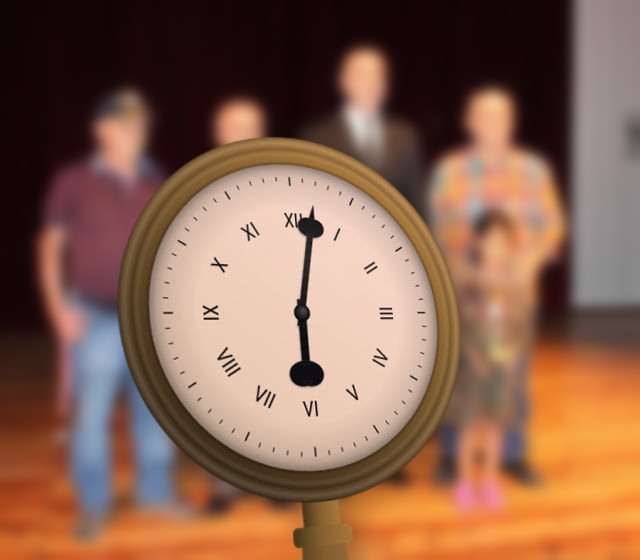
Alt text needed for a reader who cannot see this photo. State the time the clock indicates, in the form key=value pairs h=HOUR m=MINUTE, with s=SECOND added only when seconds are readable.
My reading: h=6 m=2
